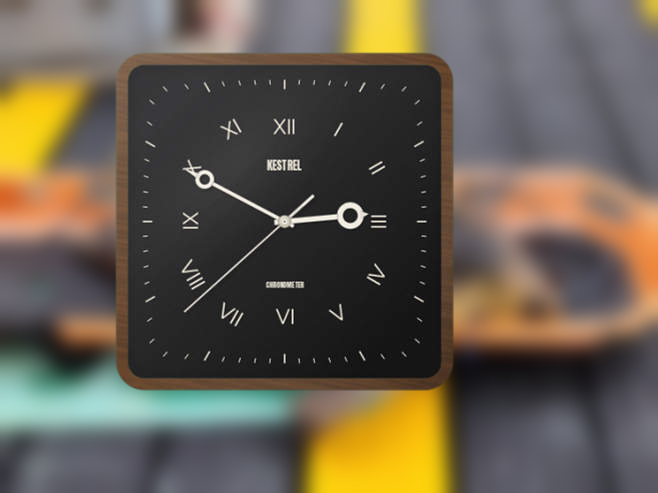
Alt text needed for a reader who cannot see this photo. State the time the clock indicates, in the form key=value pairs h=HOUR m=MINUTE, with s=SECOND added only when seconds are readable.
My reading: h=2 m=49 s=38
